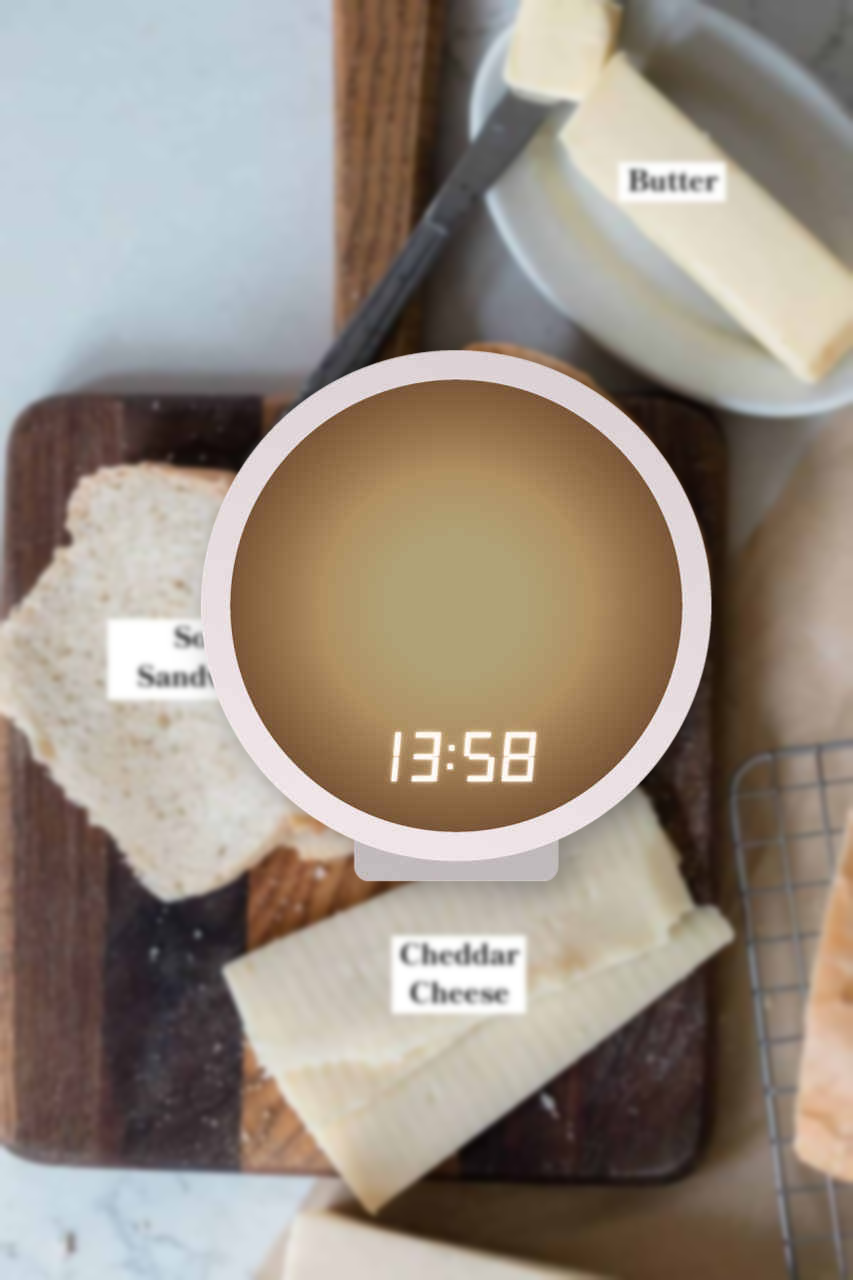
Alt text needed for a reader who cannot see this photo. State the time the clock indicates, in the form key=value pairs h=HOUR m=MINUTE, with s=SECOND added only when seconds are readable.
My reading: h=13 m=58
